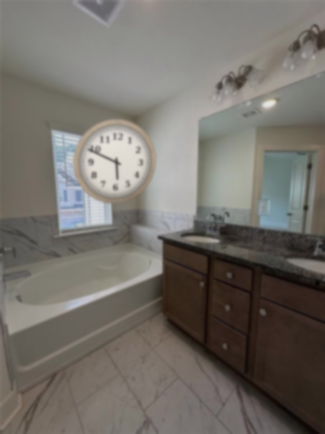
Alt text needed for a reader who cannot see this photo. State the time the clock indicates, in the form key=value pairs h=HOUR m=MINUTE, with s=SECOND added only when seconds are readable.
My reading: h=5 m=49
